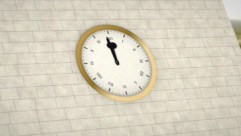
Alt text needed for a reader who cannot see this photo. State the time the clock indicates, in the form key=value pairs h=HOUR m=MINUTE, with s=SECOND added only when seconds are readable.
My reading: h=11 m=59
